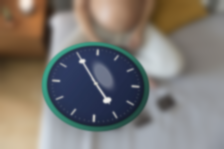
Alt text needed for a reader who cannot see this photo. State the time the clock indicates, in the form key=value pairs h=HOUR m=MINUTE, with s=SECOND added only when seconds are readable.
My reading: h=4 m=55
